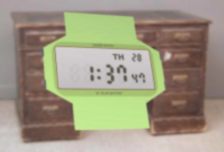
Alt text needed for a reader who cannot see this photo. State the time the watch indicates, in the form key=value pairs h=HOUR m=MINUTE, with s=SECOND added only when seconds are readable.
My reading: h=1 m=37 s=47
